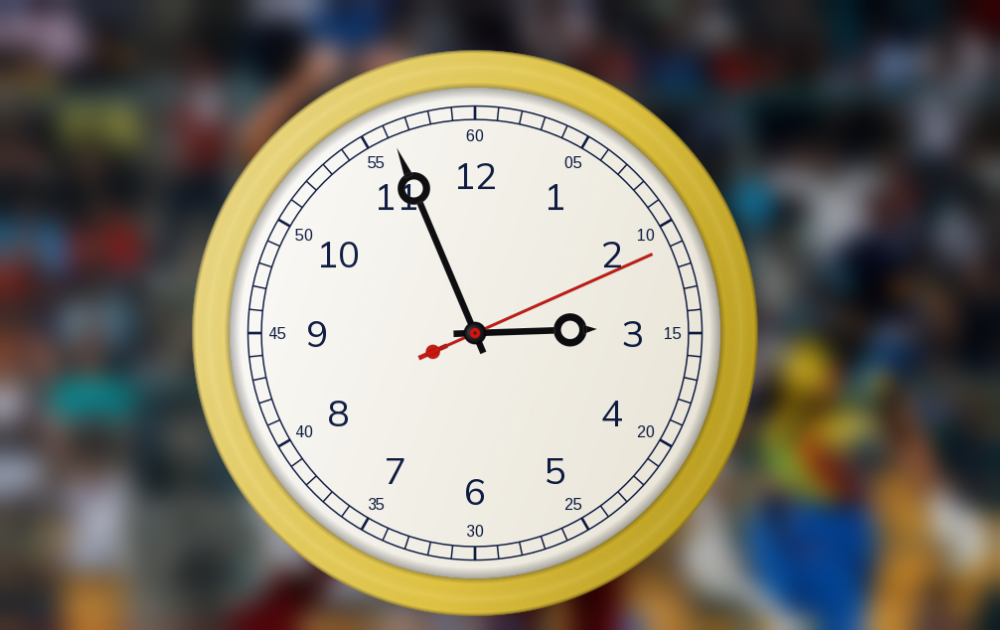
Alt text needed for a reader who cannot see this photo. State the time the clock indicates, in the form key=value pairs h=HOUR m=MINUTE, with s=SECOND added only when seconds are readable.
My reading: h=2 m=56 s=11
